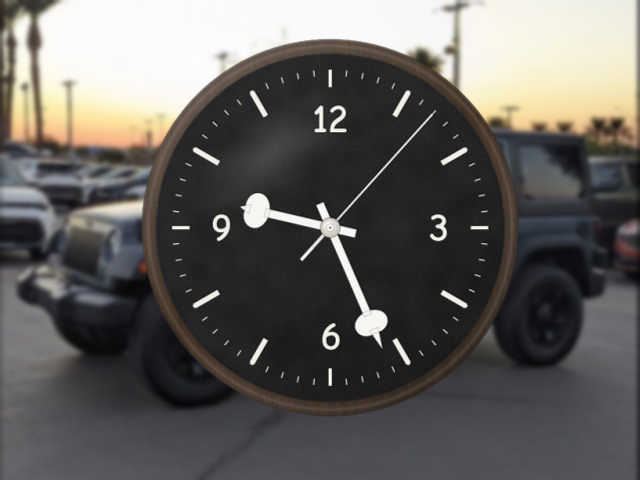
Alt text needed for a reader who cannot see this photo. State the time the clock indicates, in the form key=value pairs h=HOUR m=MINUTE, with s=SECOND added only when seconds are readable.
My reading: h=9 m=26 s=7
